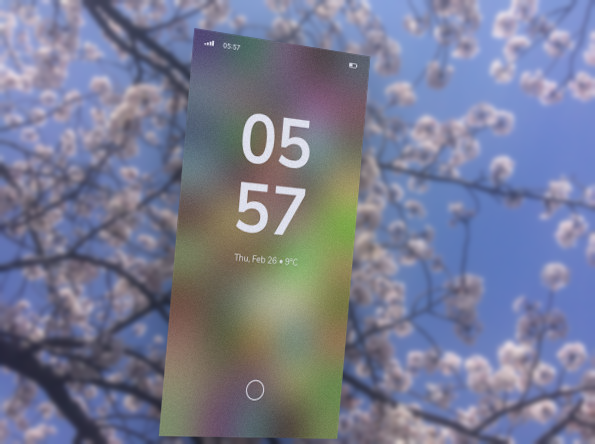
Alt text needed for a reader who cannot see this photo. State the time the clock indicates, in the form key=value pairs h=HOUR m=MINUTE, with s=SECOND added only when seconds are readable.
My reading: h=5 m=57
